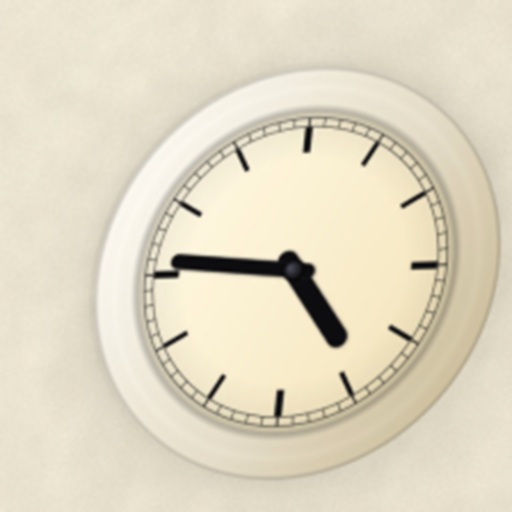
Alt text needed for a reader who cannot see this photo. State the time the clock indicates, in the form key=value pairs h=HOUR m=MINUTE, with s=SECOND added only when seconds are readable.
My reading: h=4 m=46
